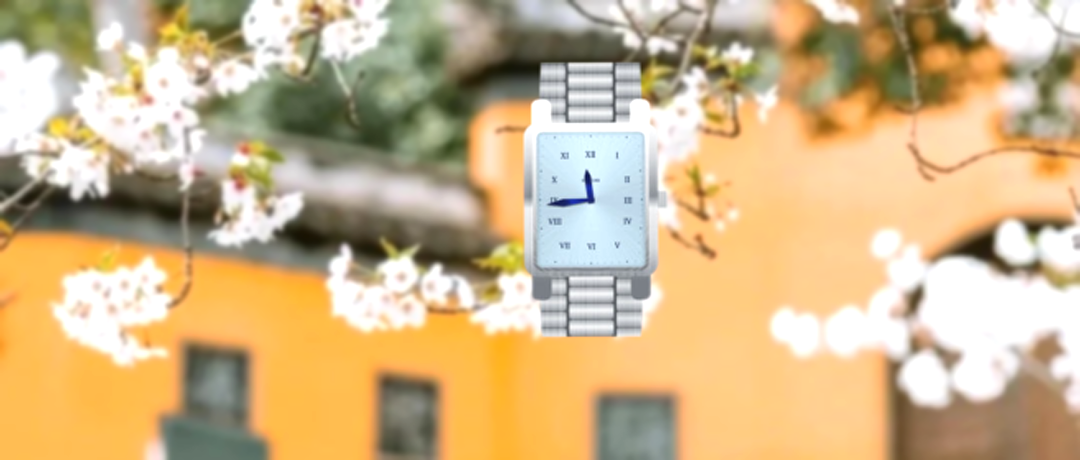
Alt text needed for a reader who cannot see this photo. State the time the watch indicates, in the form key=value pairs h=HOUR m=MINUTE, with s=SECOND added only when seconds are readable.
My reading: h=11 m=44
